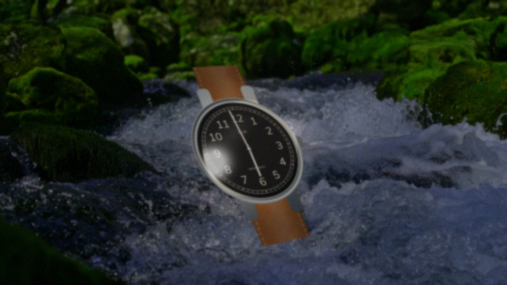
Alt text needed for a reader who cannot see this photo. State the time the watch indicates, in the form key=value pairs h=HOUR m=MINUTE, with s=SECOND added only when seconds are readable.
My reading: h=5 m=59
